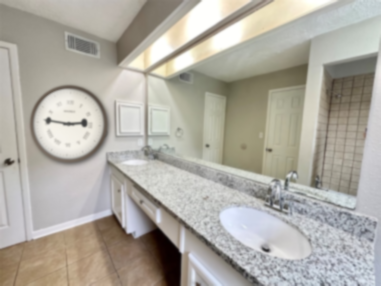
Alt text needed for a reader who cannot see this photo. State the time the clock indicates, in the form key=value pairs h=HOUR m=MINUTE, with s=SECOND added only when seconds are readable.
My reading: h=2 m=46
